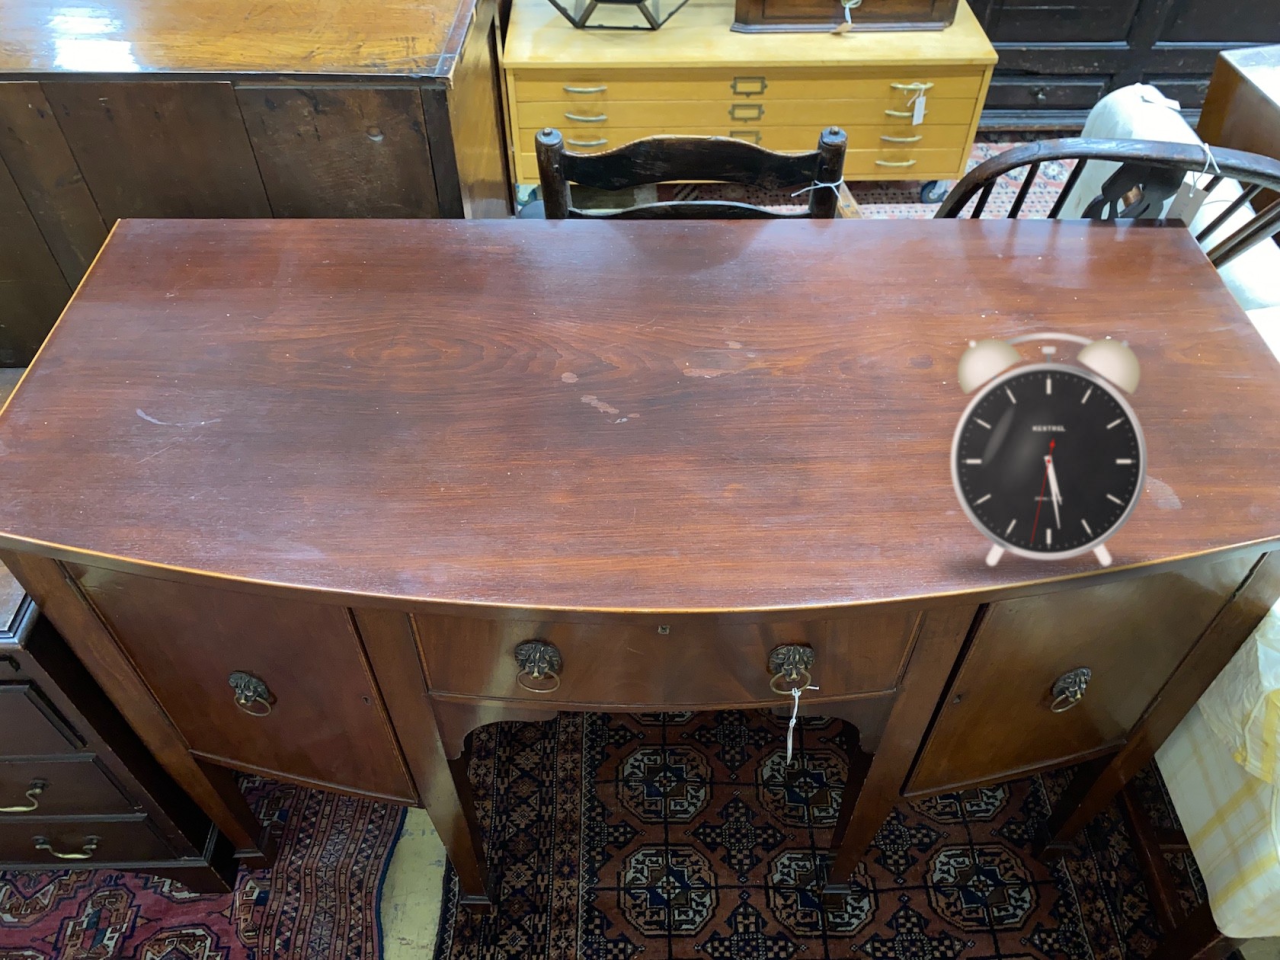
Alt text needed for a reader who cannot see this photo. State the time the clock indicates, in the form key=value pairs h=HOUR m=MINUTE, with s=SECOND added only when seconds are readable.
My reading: h=5 m=28 s=32
